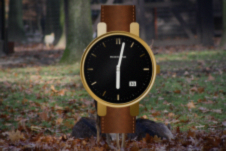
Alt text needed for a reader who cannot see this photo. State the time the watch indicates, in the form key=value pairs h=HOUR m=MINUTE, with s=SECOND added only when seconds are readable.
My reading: h=6 m=2
